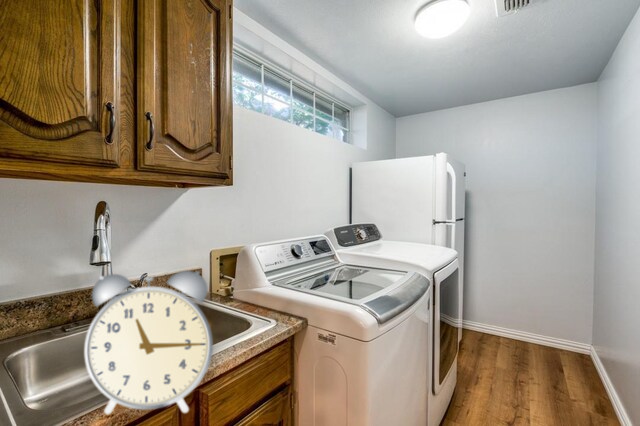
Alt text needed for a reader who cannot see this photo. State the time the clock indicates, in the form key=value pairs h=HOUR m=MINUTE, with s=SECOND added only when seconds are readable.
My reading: h=11 m=15
